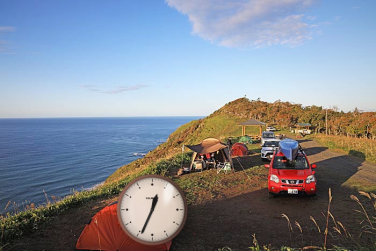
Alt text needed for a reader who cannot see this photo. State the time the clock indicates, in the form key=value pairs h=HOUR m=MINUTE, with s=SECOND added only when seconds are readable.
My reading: h=12 m=34
